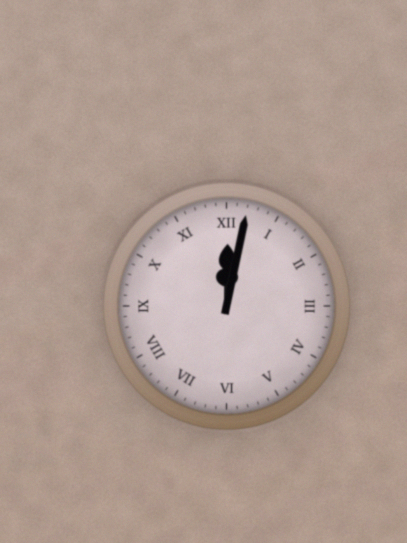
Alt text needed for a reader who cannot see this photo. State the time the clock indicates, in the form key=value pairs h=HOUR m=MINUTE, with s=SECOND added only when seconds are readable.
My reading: h=12 m=2
